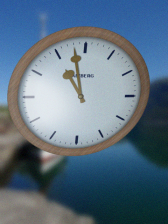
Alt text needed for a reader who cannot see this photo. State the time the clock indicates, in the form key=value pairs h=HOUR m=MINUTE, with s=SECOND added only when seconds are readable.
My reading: h=10 m=58
